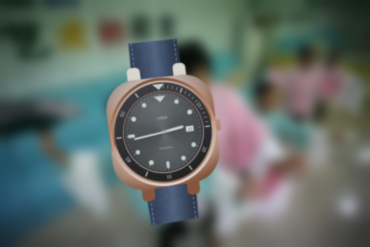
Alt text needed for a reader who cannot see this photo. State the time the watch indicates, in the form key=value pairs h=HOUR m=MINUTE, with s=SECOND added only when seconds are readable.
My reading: h=2 m=44
